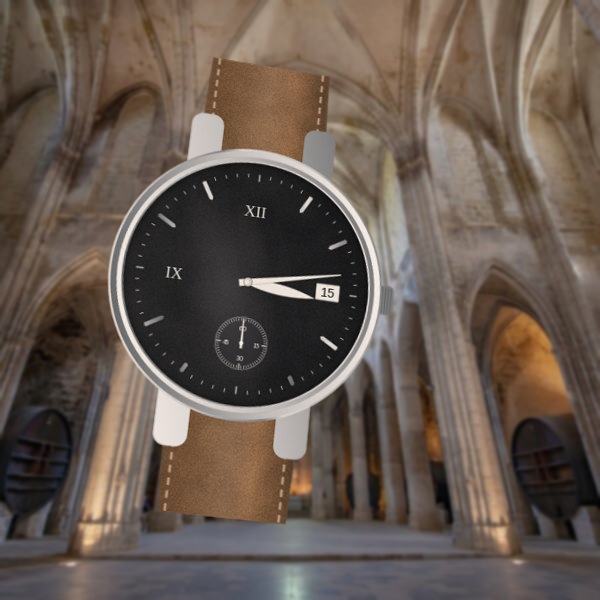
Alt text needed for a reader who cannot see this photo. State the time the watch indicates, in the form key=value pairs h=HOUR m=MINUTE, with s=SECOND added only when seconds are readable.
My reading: h=3 m=13
